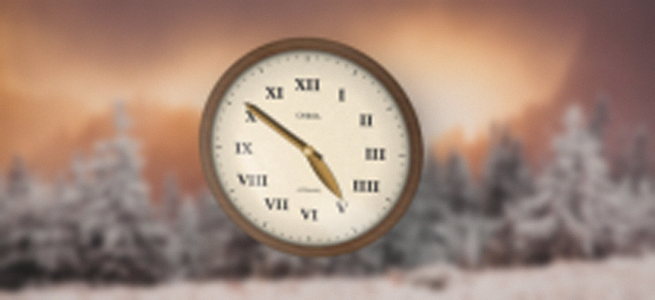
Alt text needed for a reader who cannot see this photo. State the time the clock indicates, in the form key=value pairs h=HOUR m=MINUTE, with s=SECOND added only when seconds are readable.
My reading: h=4 m=51
